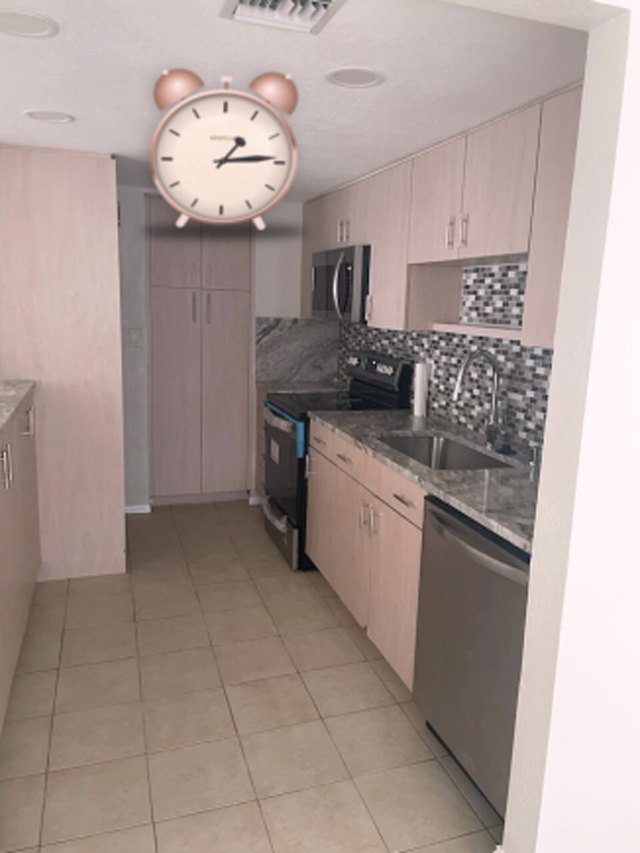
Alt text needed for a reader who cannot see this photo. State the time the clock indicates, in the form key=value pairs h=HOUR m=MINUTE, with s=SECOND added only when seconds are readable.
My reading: h=1 m=14
